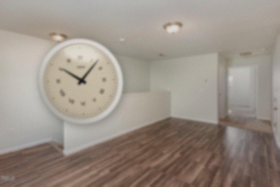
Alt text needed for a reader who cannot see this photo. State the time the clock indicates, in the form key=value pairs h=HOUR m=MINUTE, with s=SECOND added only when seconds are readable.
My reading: h=10 m=7
